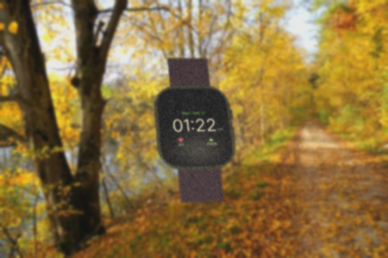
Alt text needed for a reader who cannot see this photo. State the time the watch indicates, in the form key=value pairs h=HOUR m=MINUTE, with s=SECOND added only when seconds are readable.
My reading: h=1 m=22
